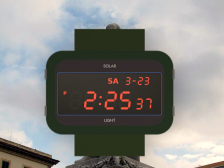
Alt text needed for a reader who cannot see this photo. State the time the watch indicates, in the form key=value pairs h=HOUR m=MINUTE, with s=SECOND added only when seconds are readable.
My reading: h=2 m=25 s=37
